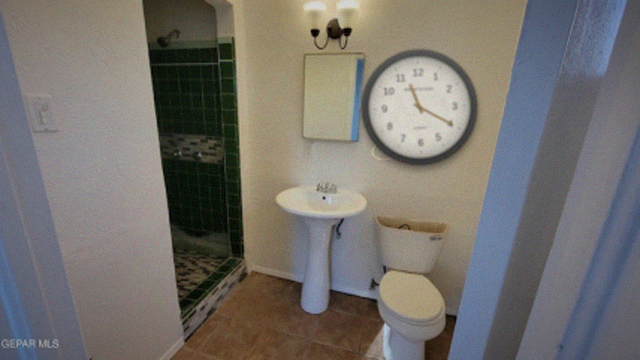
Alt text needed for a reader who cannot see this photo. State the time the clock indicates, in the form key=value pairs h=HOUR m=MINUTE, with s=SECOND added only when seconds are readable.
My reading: h=11 m=20
